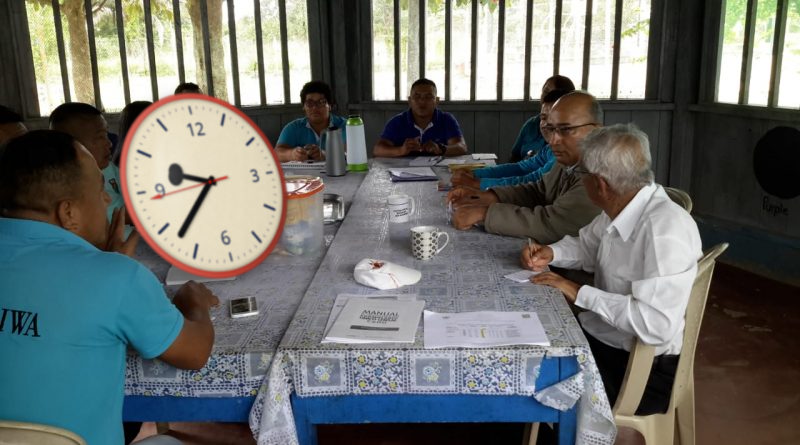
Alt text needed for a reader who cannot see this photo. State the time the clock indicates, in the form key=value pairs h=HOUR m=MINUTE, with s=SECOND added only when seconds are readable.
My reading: h=9 m=37 s=44
